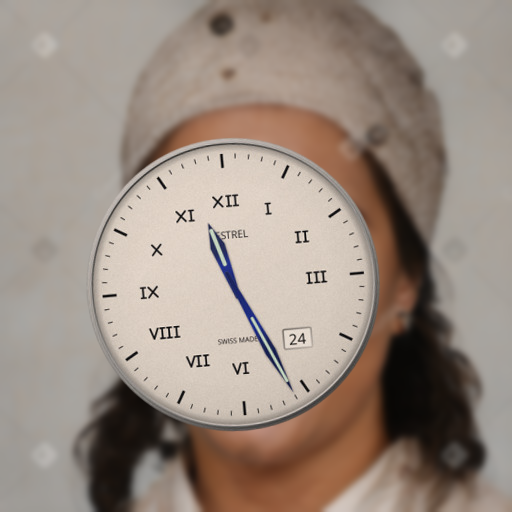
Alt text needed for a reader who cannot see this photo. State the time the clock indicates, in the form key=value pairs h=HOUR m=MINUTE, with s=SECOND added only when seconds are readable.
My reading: h=11 m=26
